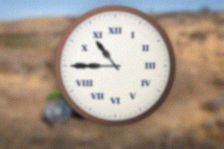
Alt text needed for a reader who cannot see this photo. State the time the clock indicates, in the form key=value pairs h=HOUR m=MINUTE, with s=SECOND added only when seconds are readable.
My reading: h=10 m=45
